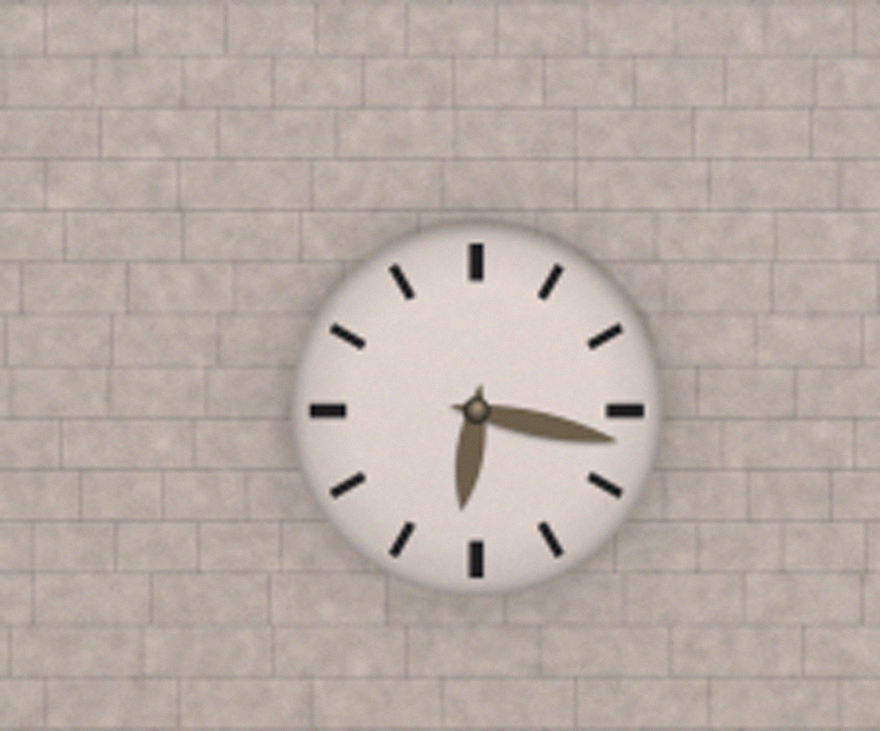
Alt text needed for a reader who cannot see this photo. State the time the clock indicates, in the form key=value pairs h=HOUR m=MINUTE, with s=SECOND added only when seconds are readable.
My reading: h=6 m=17
